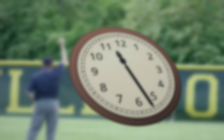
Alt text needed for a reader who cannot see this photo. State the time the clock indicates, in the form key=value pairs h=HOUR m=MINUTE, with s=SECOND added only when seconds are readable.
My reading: h=11 m=27
